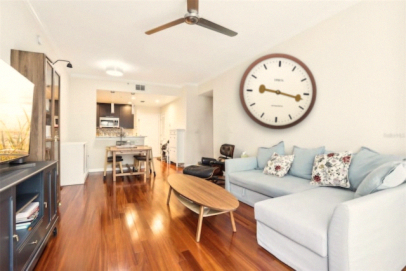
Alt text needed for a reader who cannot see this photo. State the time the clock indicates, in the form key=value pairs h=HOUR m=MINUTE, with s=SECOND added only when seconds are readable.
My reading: h=9 m=17
